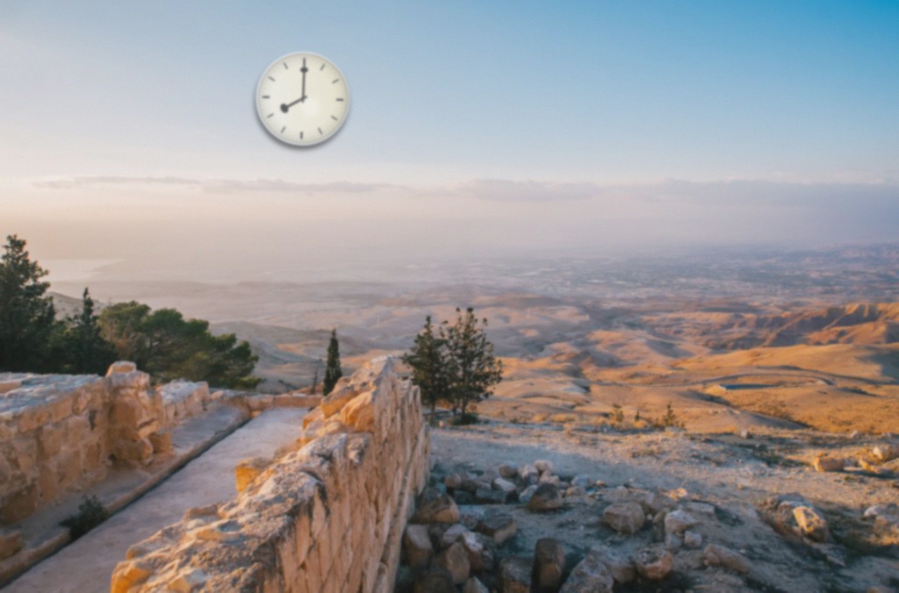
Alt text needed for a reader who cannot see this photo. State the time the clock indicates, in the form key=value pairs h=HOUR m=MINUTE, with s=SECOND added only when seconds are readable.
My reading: h=8 m=0
